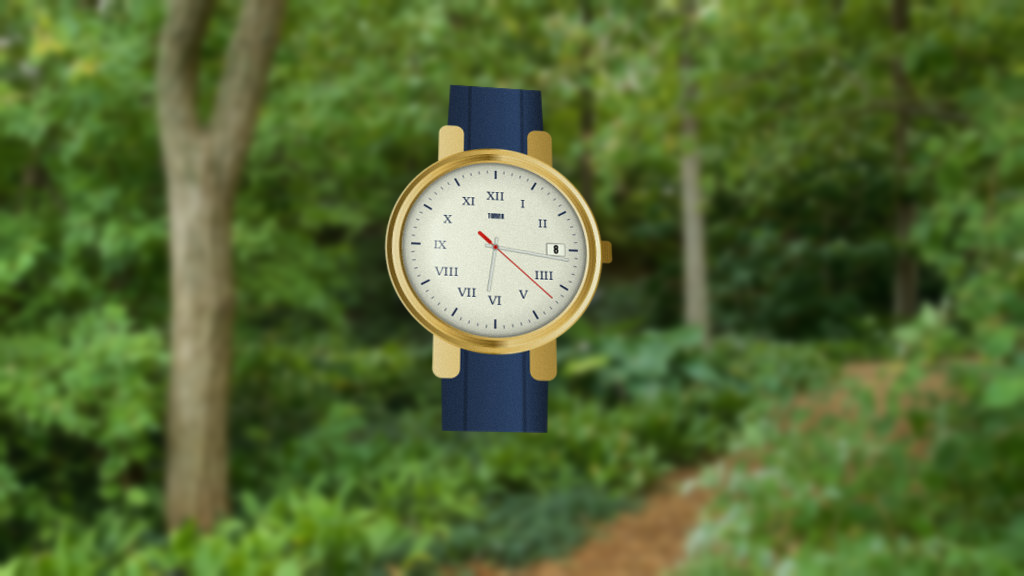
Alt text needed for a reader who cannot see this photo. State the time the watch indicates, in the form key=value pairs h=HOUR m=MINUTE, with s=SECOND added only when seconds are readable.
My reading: h=6 m=16 s=22
